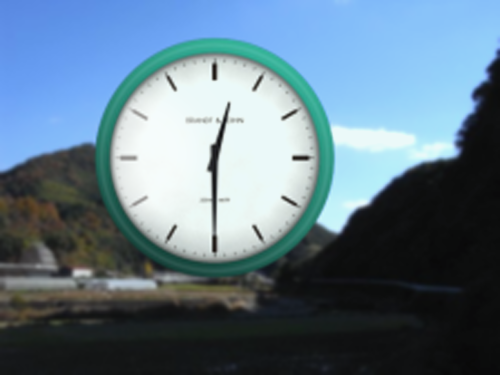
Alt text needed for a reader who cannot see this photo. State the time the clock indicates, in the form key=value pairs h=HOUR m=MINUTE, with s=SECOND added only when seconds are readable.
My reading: h=12 m=30
